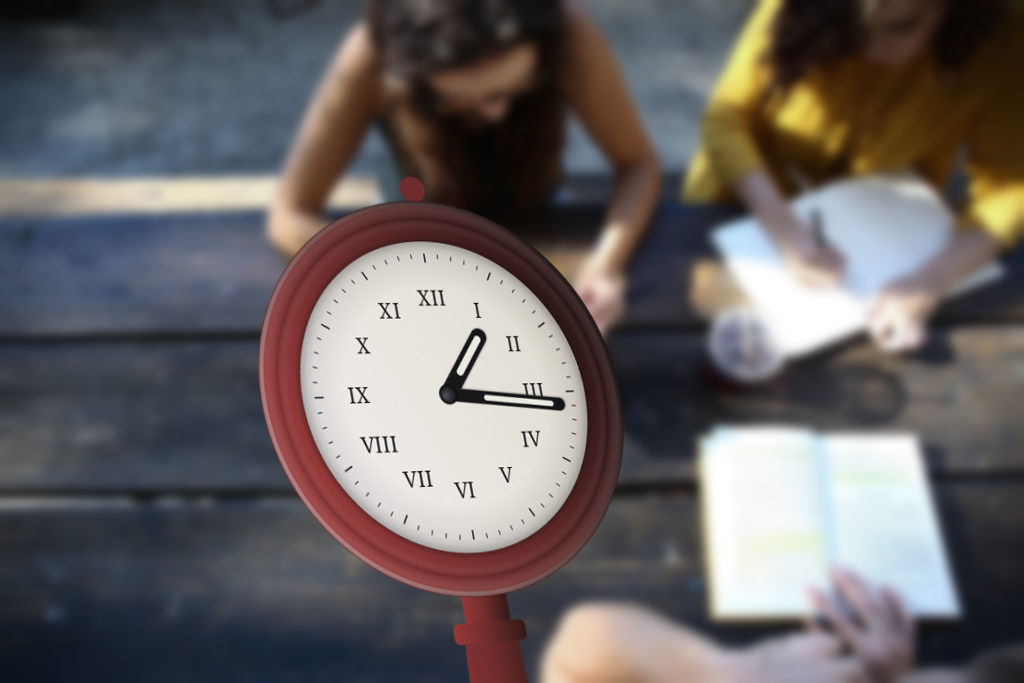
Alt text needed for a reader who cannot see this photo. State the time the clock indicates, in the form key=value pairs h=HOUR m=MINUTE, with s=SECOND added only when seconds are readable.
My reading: h=1 m=16
